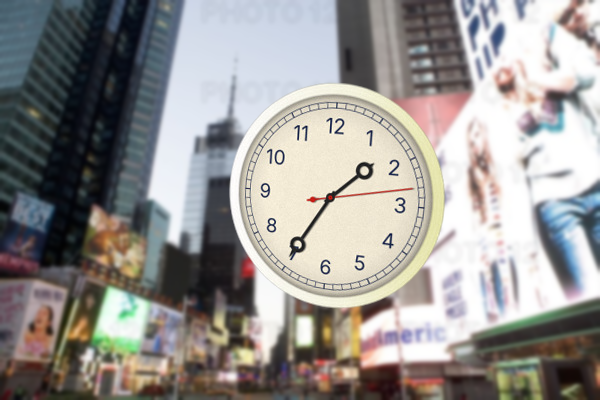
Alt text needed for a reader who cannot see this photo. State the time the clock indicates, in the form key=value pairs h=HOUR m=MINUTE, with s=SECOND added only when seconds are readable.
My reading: h=1 m=35 s=13
